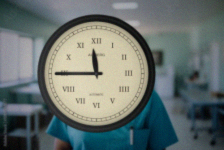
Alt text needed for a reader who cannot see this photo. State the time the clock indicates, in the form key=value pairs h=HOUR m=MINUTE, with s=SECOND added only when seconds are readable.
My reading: h=11 m=45
